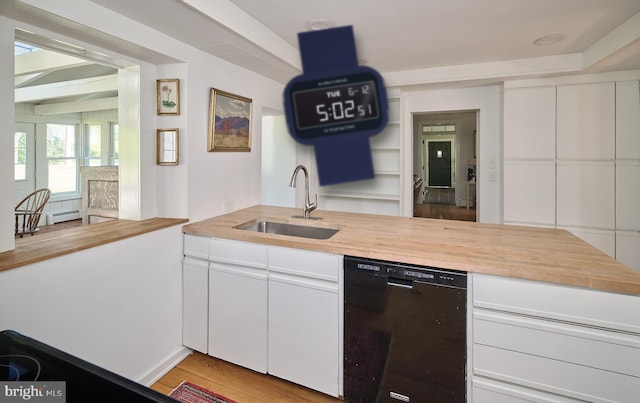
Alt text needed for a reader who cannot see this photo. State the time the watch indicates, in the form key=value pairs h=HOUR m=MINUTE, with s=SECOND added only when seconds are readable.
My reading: h=5 m=2
